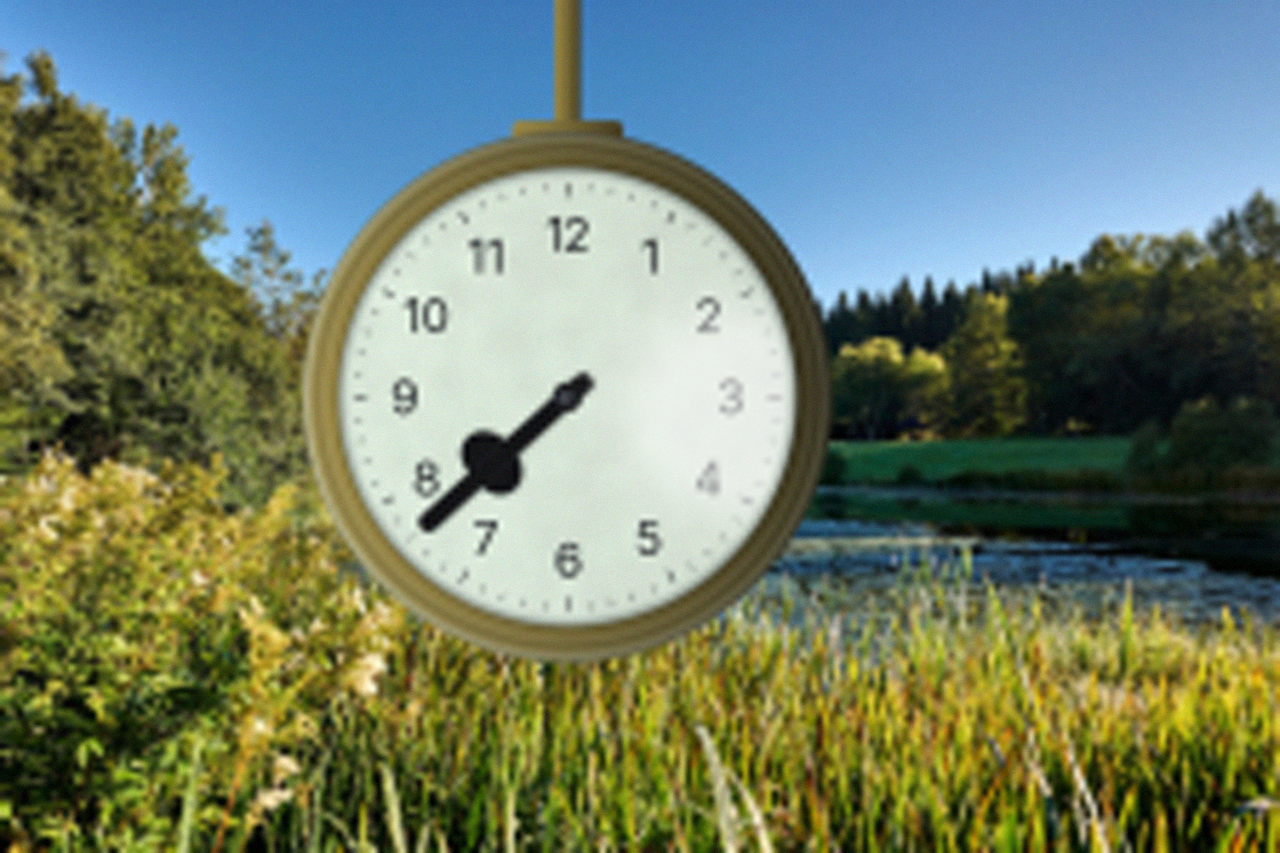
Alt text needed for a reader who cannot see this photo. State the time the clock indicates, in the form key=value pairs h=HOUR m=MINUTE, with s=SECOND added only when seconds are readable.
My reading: h=7 m=38
